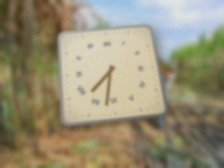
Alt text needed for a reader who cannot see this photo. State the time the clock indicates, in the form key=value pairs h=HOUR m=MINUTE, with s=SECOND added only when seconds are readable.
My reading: h=7 m=32
